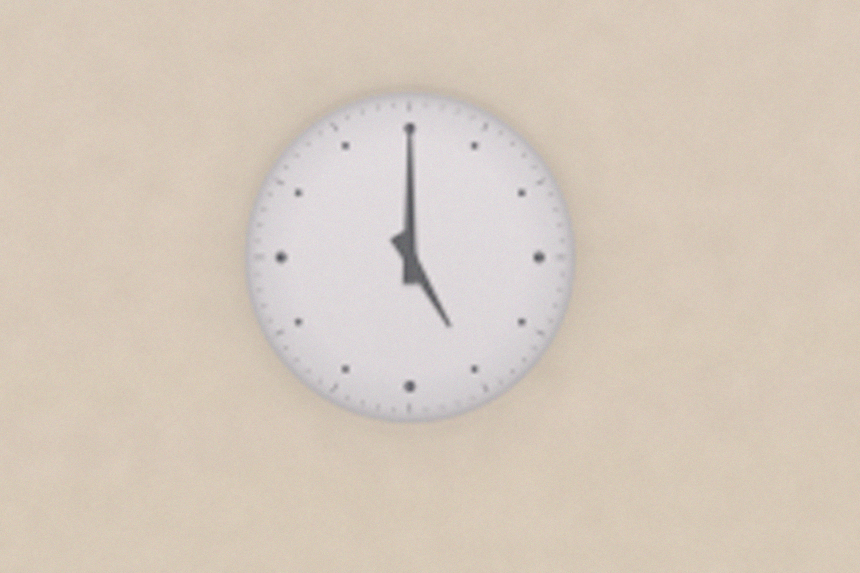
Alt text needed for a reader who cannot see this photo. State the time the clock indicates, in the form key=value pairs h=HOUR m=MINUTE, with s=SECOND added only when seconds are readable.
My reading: h=5 m=0
